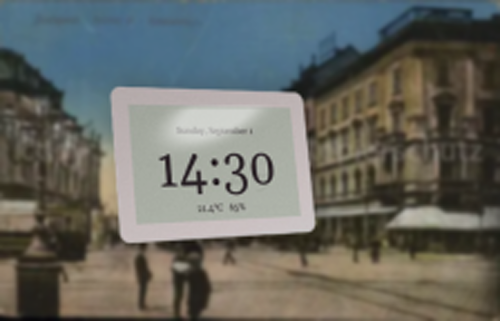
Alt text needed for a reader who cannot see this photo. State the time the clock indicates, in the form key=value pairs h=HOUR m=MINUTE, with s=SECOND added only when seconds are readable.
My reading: h=14 m=30
